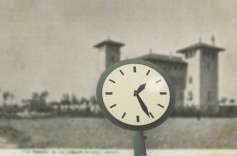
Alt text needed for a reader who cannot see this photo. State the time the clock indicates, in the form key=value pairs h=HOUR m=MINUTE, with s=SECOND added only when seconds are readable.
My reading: h=1 m=26
